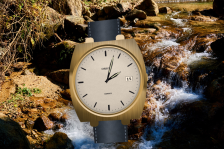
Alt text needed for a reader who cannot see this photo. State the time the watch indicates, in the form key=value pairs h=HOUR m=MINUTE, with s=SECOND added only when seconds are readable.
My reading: h=2 m=3
